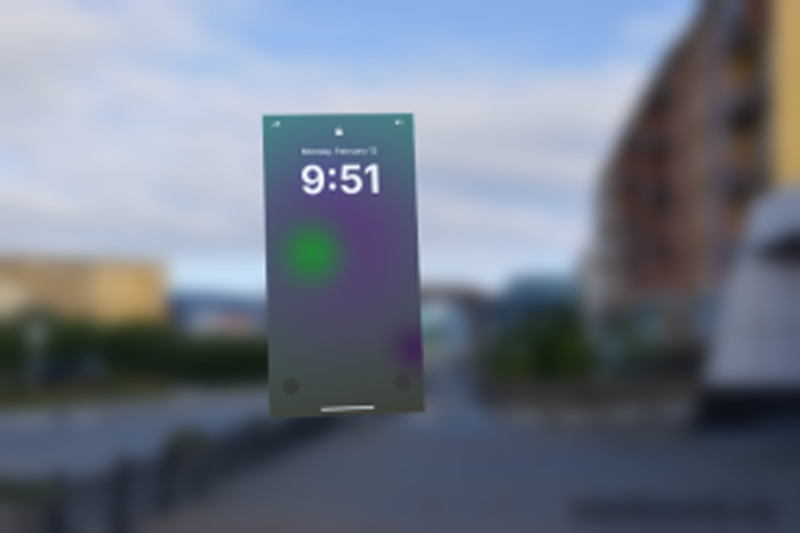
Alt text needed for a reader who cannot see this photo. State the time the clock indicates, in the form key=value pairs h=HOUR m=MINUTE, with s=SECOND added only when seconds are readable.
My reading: h=9 m=51
